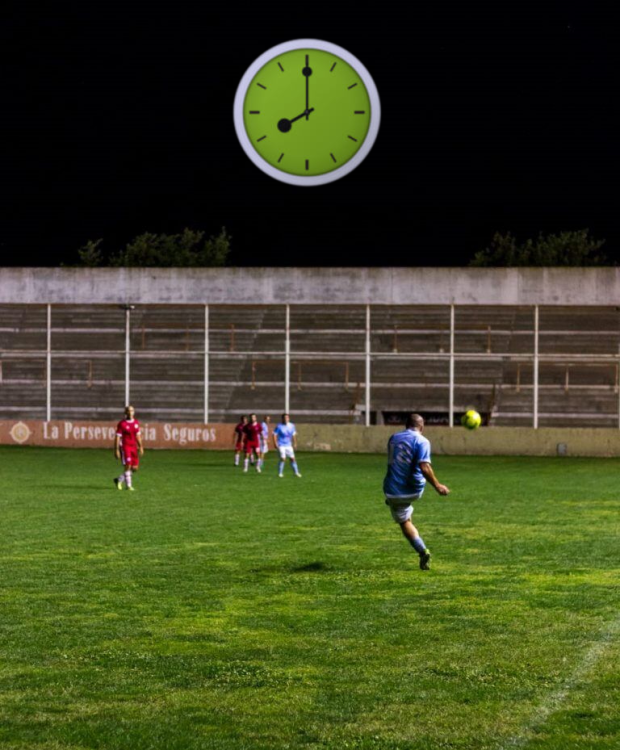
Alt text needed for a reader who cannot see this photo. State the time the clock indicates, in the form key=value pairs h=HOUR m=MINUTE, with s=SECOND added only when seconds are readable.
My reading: h=8 m=0
